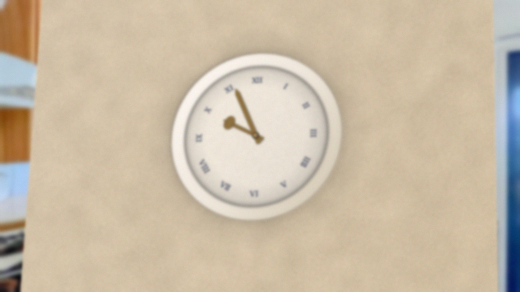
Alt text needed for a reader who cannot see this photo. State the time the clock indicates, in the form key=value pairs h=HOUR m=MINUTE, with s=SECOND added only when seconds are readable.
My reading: h=9 m=56
